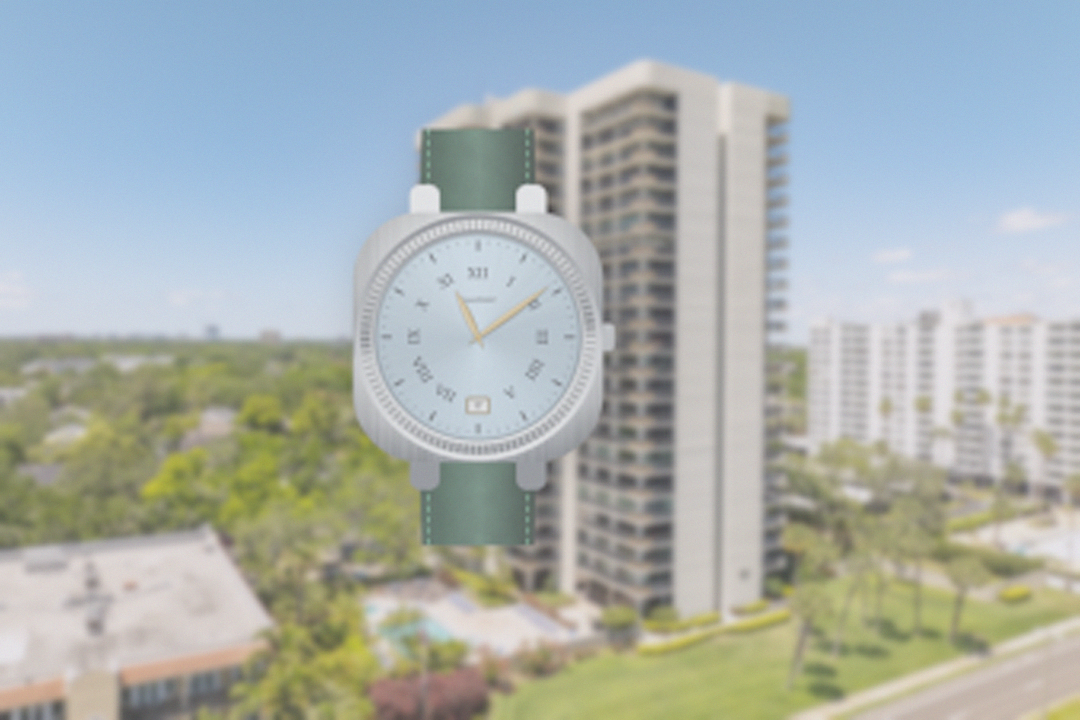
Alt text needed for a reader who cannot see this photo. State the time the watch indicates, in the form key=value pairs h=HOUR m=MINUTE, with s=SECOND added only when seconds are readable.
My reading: h=11 m=9
